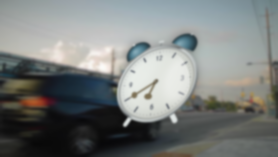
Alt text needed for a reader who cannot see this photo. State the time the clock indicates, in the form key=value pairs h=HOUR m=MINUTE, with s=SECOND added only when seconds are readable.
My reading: h=6 m=40
